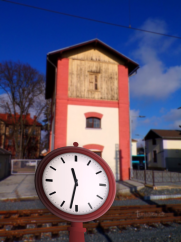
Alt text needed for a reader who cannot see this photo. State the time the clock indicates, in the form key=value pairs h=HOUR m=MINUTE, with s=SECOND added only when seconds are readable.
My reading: h=11 m=32
